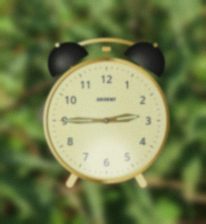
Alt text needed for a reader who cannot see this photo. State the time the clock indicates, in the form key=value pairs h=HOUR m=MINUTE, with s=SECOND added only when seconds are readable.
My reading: h=2 m=45
